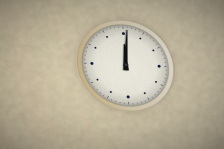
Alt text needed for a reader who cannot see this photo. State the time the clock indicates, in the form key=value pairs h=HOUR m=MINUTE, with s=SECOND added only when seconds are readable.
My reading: h=12 m=1
